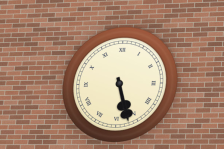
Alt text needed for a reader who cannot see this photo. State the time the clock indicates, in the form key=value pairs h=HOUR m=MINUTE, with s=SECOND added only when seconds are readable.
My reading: h=5 m=27
